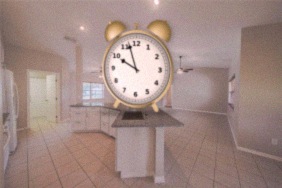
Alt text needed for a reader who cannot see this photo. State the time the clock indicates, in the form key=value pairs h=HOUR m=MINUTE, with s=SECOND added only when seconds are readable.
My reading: h=9 m=57
